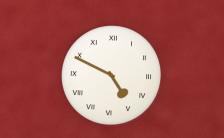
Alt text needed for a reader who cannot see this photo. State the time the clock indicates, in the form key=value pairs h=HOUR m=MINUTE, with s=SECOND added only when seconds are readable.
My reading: h=4 m=49
